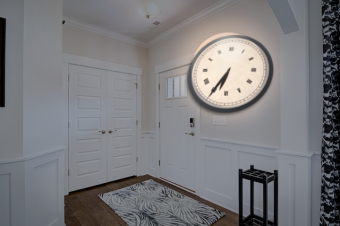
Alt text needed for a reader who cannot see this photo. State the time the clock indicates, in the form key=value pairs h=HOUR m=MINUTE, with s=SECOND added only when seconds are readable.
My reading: h=6 m=35
